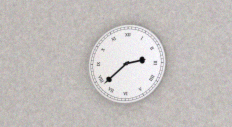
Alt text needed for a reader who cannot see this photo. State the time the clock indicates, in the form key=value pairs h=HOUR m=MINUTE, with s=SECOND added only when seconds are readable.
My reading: h=2 m=38
